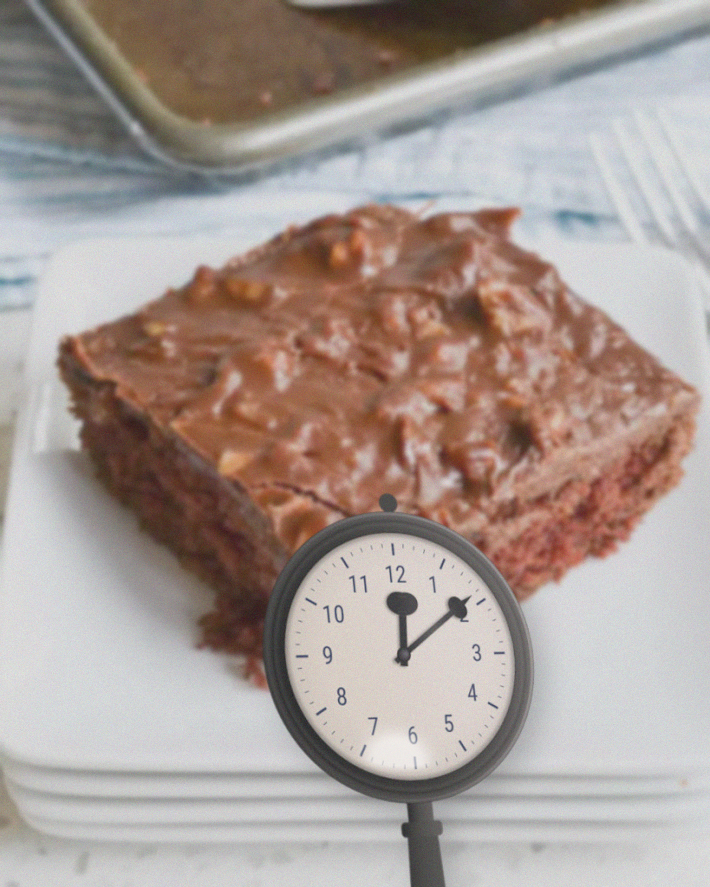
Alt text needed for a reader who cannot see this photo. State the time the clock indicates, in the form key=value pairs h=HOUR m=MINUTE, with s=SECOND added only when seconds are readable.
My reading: h=12 m=9
